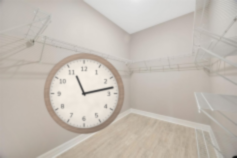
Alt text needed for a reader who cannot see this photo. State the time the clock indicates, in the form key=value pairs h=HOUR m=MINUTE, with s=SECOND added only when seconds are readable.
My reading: h=11 m=13
